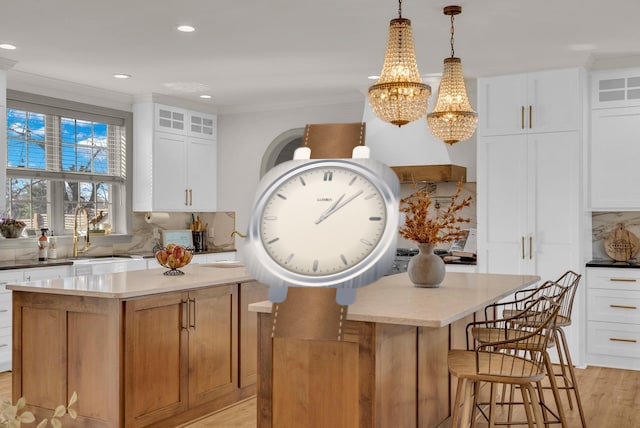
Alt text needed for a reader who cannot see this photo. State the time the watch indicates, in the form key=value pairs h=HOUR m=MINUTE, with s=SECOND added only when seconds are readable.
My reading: h=1 m=8
